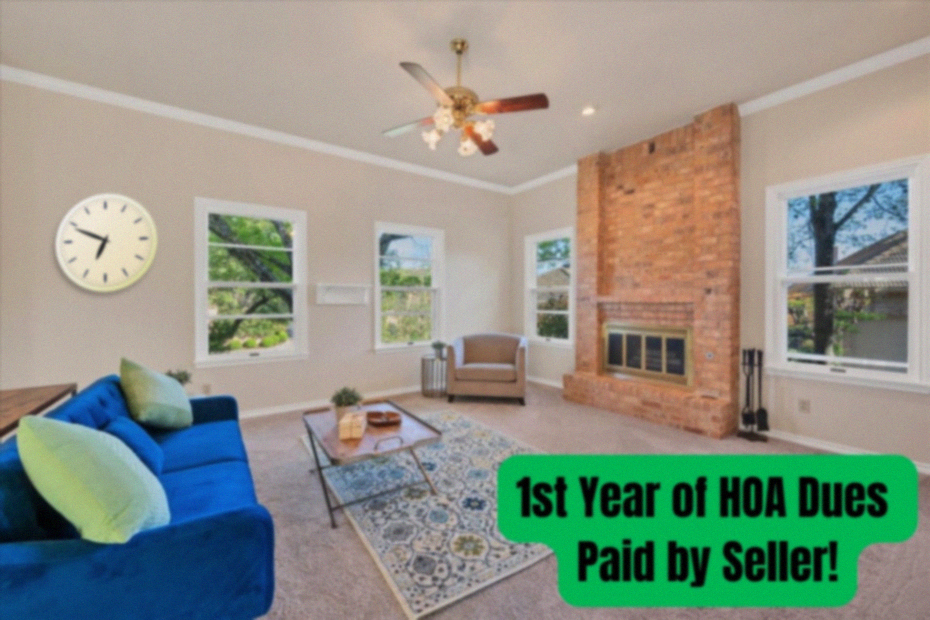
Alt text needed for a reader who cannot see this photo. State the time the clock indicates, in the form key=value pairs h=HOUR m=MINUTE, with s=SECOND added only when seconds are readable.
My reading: h=6 m=49
